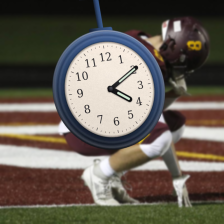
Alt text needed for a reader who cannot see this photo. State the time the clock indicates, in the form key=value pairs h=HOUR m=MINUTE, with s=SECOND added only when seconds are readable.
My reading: h=4 m=10
